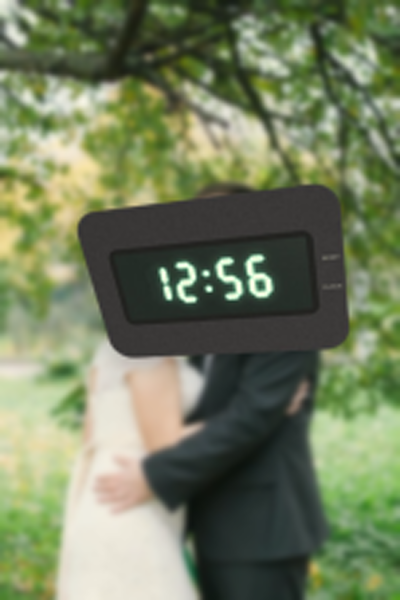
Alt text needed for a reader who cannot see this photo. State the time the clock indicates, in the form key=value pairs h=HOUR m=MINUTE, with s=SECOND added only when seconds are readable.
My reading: h=12 m=56
